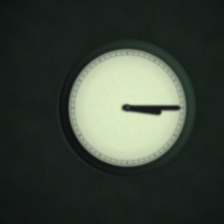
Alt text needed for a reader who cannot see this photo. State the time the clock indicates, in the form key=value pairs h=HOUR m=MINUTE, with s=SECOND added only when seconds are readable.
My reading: h=3 m=15
